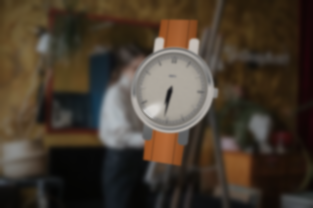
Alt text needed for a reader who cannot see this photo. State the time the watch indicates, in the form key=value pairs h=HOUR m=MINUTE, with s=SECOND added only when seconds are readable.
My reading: h=6 m=31
